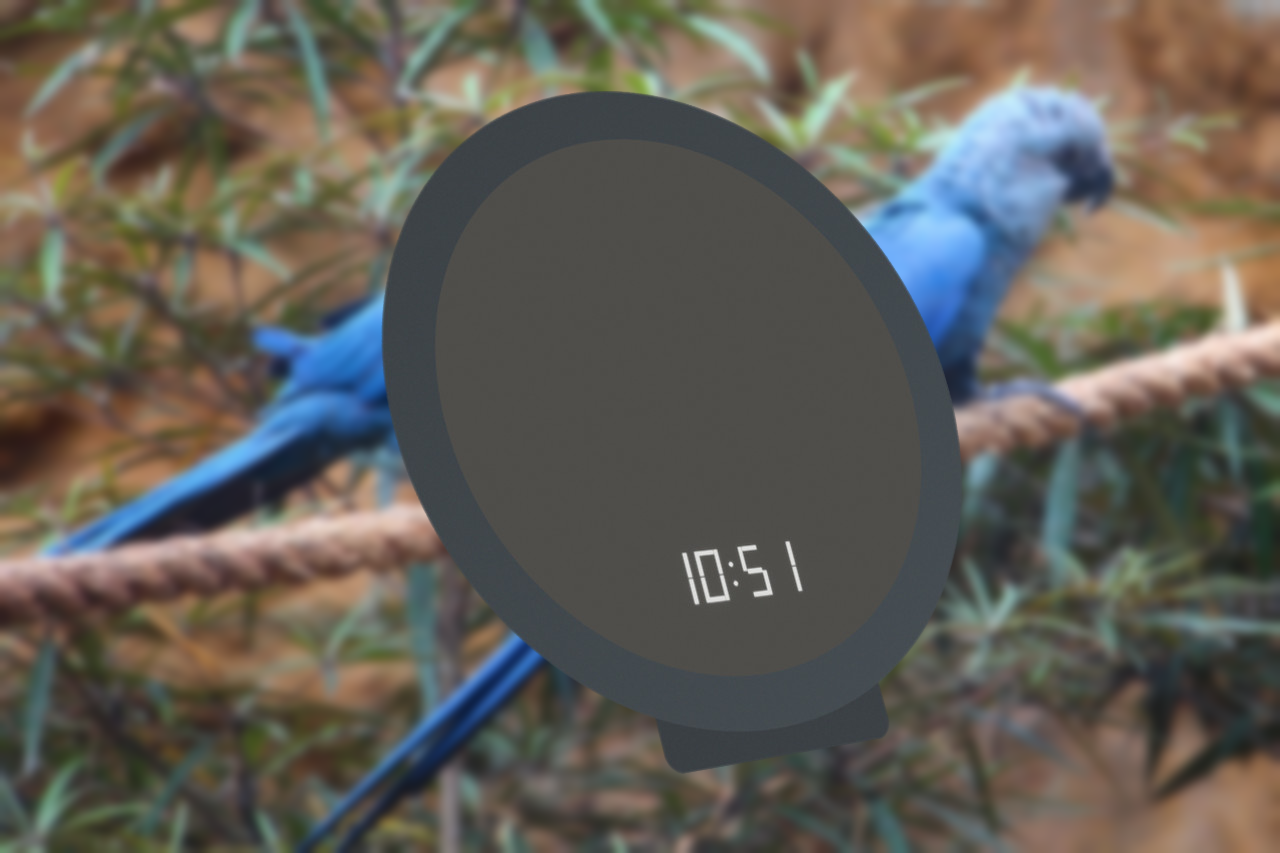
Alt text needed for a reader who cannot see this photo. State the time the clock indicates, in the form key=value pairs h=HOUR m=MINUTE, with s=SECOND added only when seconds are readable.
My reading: h=10 m=51
